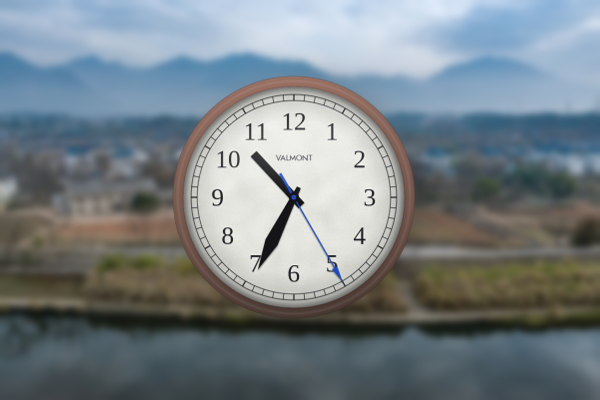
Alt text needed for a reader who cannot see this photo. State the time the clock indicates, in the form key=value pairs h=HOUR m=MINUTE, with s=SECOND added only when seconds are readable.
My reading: h=10 m=34 s=25
